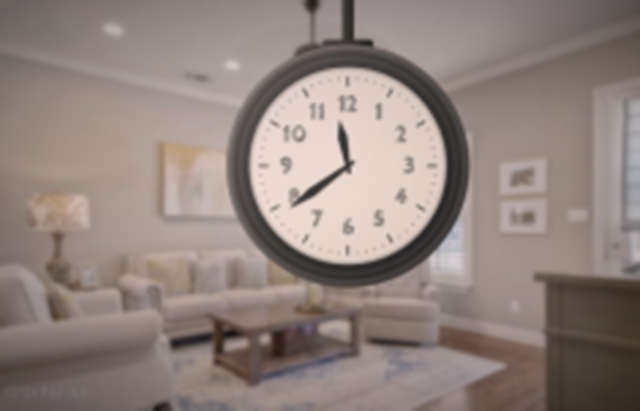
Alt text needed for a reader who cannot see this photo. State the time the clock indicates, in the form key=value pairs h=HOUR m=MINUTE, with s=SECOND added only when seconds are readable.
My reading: h=11 m=39
